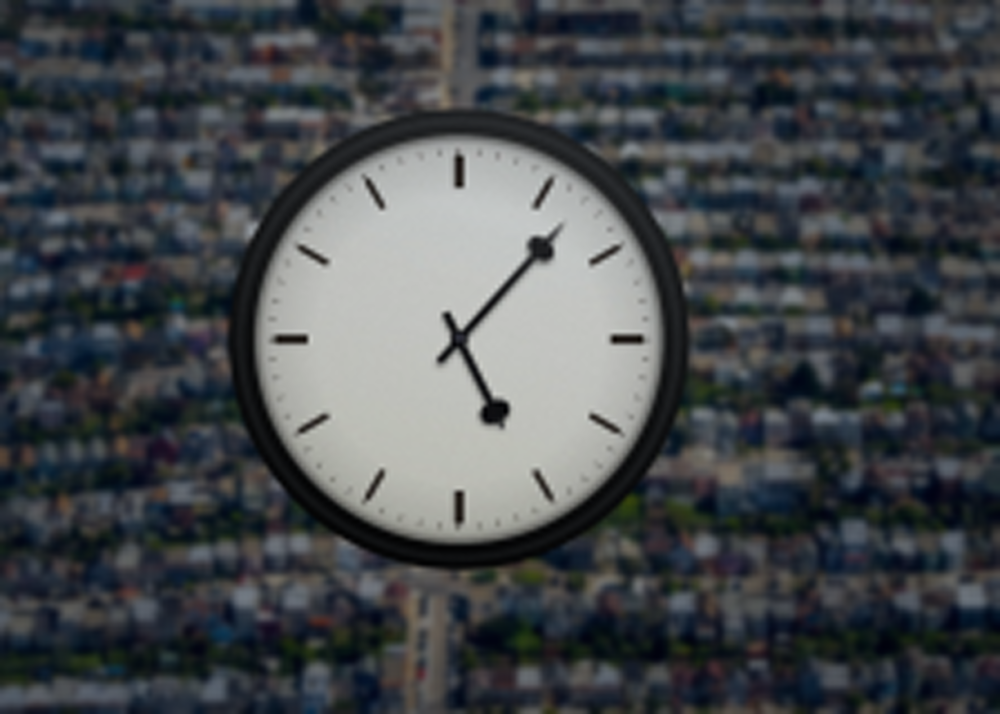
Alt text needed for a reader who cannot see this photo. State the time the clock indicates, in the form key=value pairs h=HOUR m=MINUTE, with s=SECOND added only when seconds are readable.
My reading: h=5 m=7
